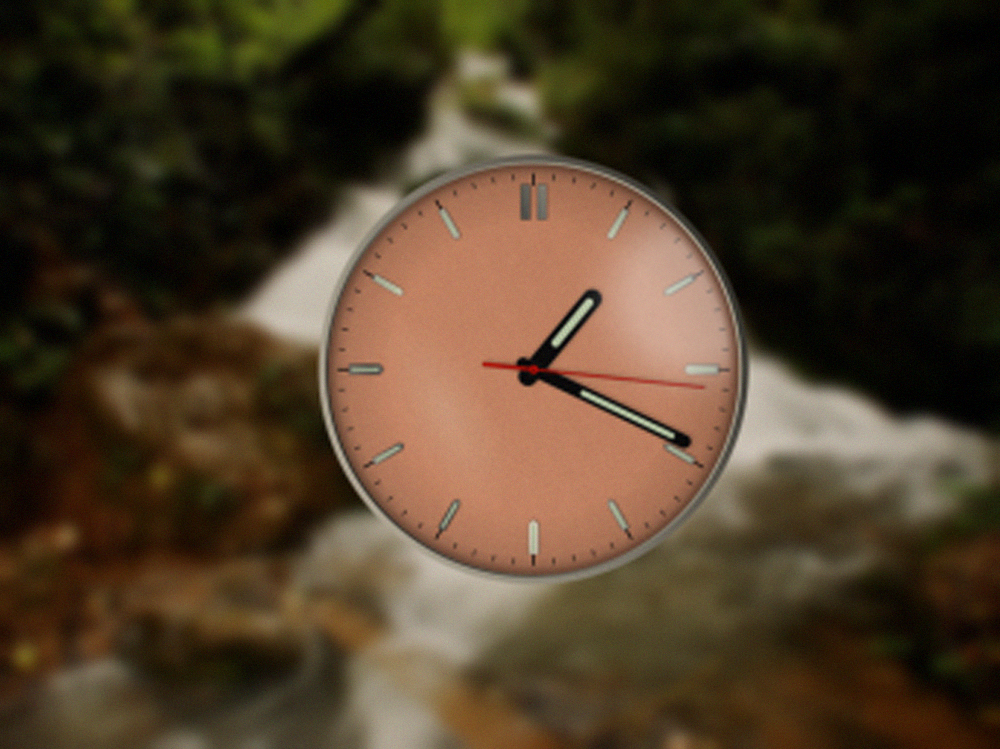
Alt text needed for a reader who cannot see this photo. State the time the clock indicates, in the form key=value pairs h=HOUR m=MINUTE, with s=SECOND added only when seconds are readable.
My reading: h=1 m=19 s=16
